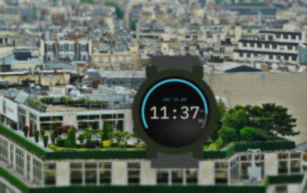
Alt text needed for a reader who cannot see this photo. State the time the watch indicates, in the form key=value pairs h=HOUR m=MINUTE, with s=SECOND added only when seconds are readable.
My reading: h=11 m=37
